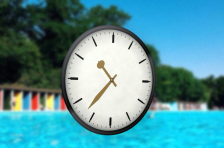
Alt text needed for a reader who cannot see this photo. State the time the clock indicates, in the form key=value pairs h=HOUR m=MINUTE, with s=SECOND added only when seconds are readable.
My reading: h=10 m=37
